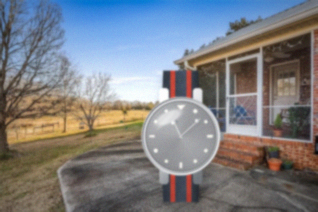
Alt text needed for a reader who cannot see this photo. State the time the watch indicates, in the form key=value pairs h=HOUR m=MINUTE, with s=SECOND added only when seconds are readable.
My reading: h=11 m=8
